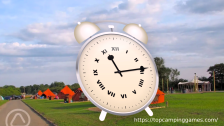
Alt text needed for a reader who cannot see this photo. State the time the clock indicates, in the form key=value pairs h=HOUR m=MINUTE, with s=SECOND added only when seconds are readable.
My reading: h=11 m=14
